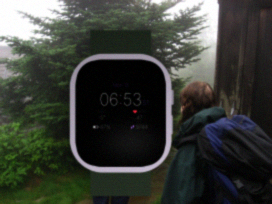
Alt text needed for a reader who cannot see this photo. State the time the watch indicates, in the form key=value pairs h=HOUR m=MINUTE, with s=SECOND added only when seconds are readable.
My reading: h=6 m=53
